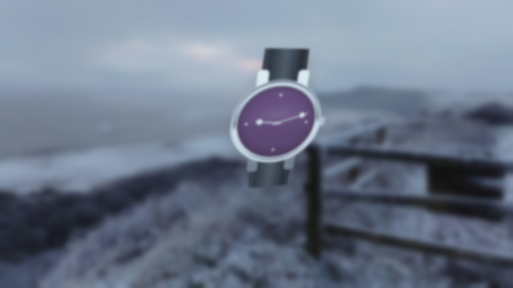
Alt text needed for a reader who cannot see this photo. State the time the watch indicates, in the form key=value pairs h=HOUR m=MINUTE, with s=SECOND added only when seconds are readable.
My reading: h=9 m=12
